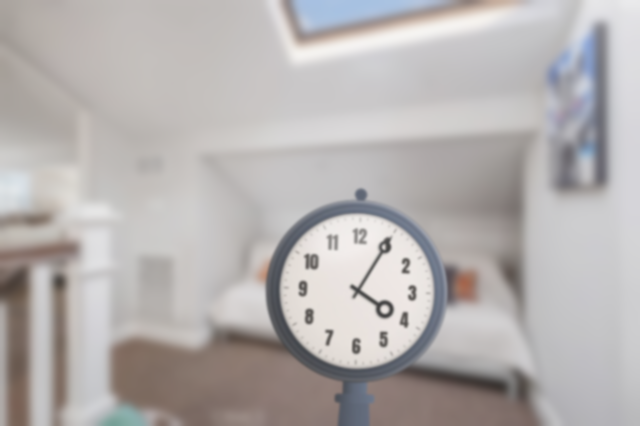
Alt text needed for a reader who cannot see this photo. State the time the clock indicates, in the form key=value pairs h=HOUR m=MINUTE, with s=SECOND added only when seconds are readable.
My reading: h=4 m=5
